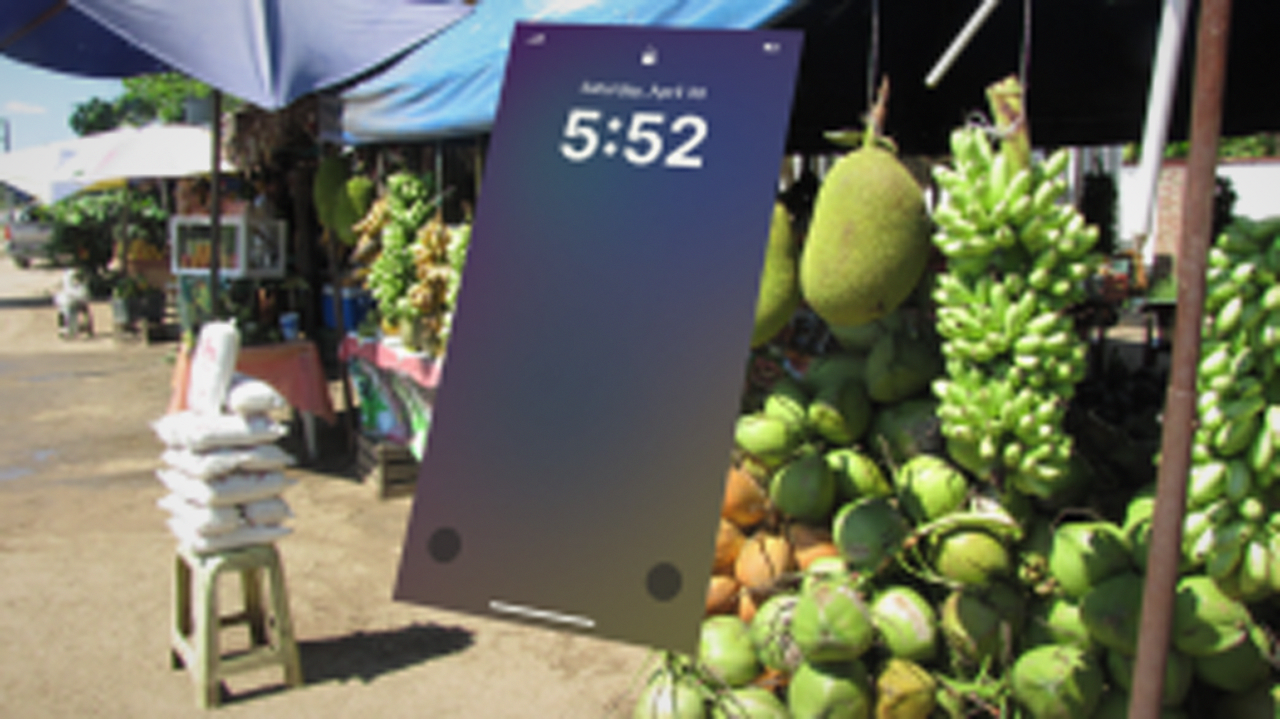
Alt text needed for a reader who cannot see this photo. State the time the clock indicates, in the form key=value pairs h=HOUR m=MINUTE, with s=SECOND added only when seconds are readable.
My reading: h=5 m=52
